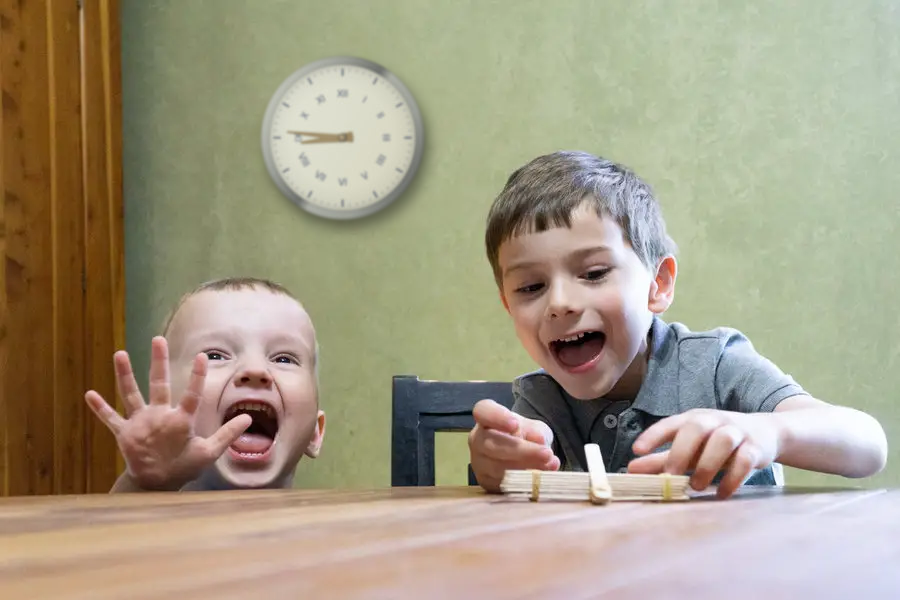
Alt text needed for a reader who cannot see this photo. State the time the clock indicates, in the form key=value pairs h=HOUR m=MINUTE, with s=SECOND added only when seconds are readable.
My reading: h=8 m=46
